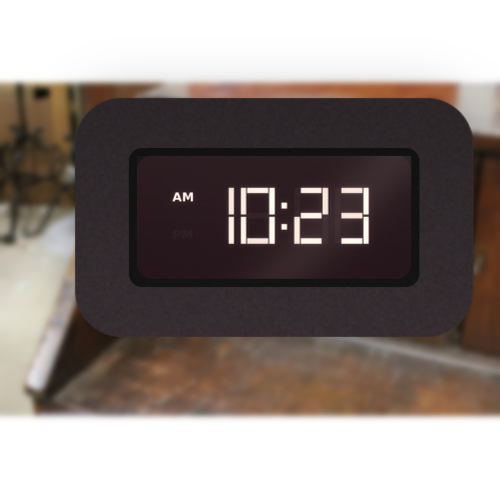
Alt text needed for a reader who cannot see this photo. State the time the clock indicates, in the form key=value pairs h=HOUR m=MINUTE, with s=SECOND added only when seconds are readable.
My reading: h=10 m=23
